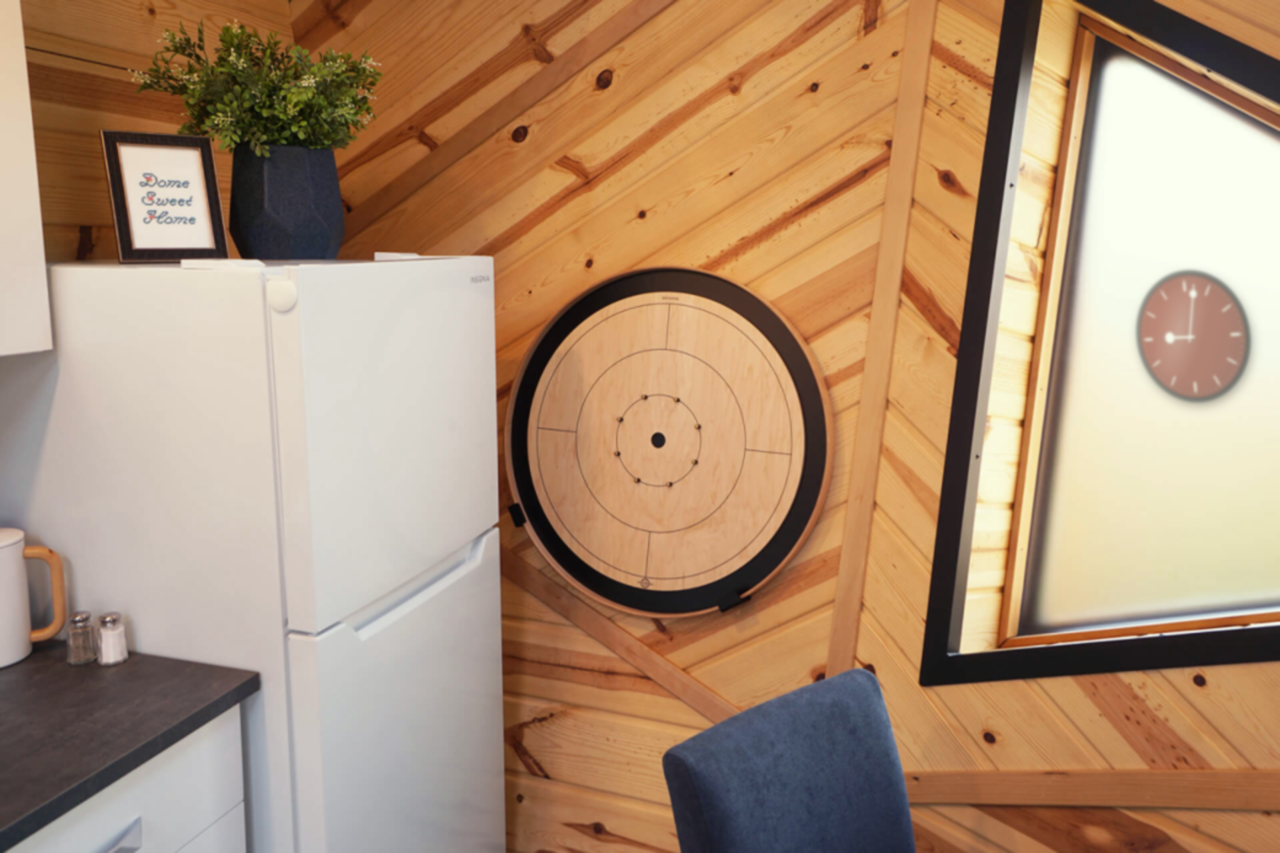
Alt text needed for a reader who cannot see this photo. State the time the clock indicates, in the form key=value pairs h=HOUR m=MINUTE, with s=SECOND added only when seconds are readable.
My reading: h=9 m=2
